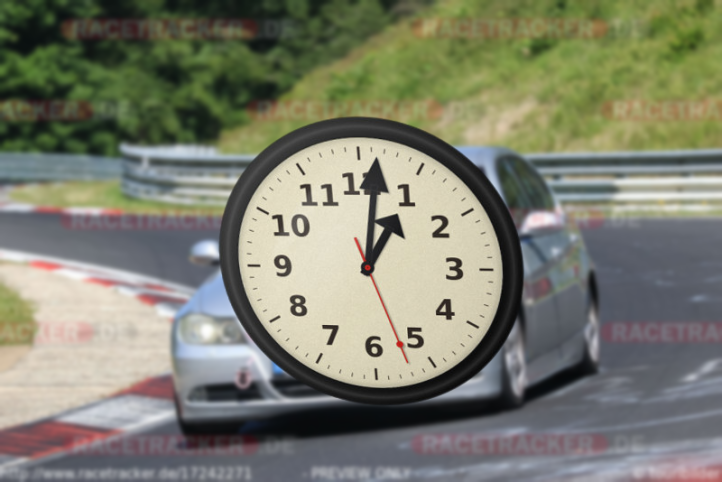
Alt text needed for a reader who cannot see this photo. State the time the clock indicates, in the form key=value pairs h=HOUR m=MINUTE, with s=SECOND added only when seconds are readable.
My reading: h=1 m=1 s=27
